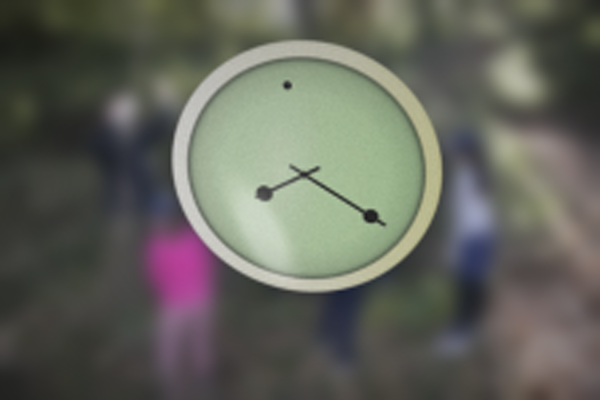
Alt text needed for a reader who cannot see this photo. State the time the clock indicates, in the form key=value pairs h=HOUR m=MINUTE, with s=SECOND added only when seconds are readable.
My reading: h=8 m=22
